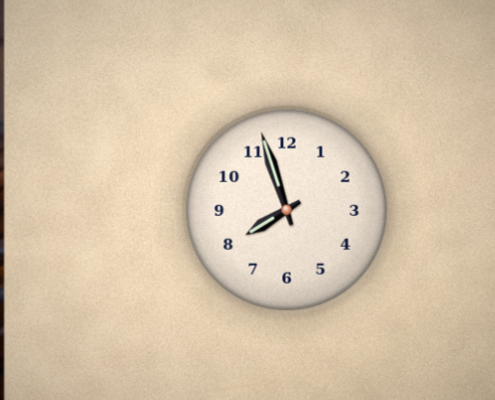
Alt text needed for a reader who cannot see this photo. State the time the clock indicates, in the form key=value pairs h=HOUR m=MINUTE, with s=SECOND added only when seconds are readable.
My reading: h=7 m=57
